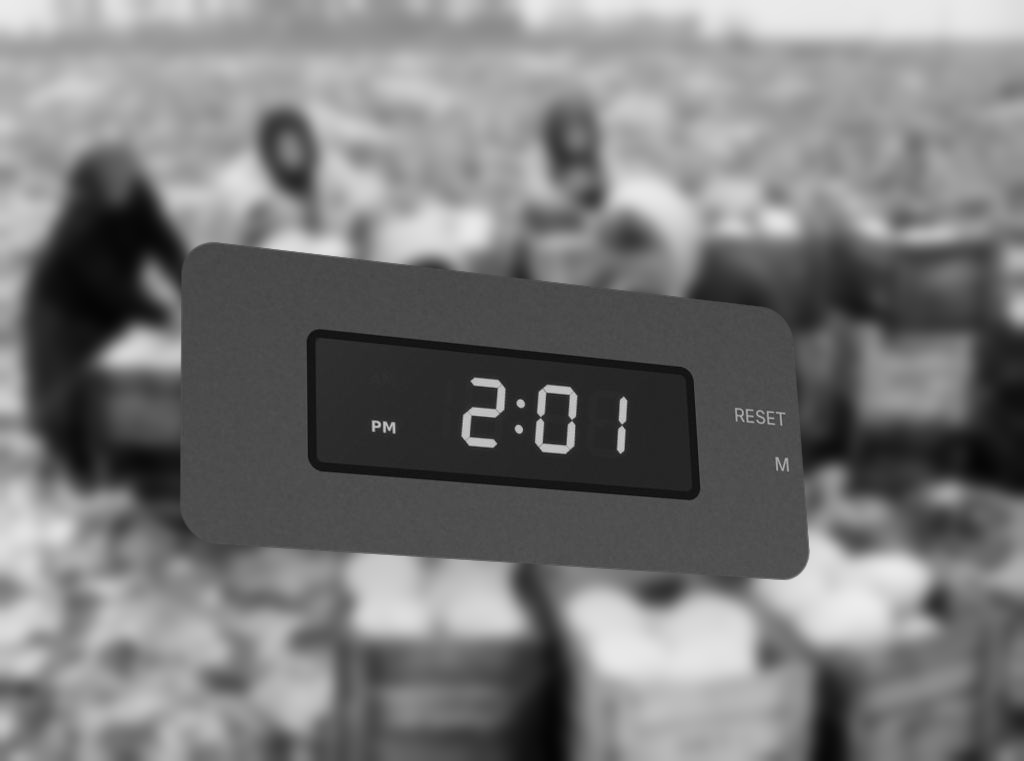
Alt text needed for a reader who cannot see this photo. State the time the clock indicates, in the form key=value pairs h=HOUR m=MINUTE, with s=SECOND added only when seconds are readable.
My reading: h=2 m=1
